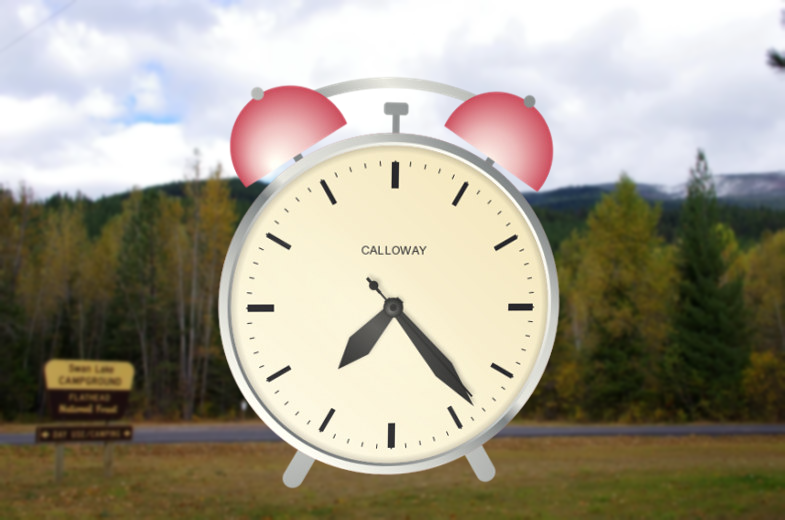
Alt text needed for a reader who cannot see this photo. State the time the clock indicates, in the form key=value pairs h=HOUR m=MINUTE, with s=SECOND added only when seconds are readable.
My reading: h=7 m=23 s=23
